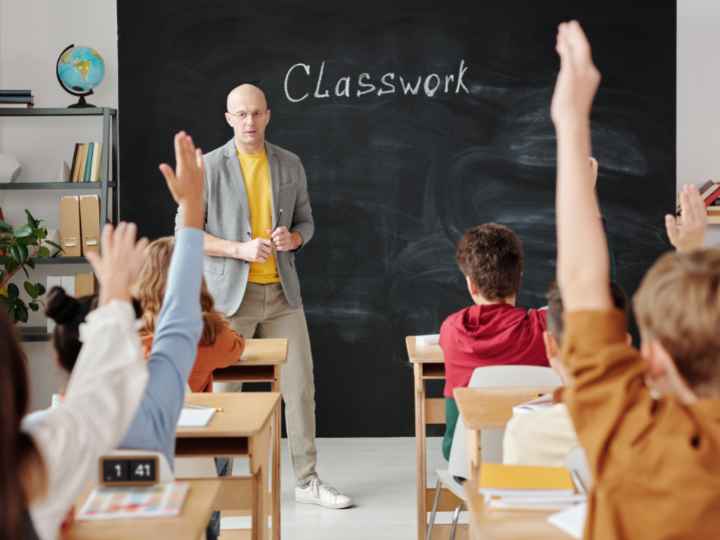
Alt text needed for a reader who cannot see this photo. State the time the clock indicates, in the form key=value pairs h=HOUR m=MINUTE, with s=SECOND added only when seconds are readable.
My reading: h=1 m=41
